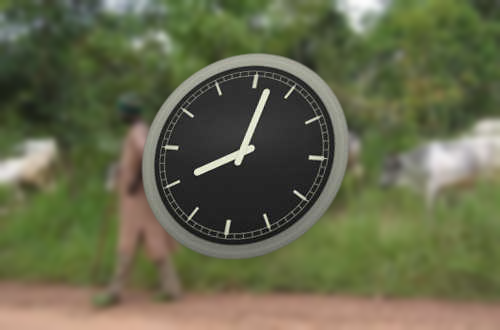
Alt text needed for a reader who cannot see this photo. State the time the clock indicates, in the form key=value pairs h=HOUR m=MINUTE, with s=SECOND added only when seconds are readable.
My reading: h=8 m=2
